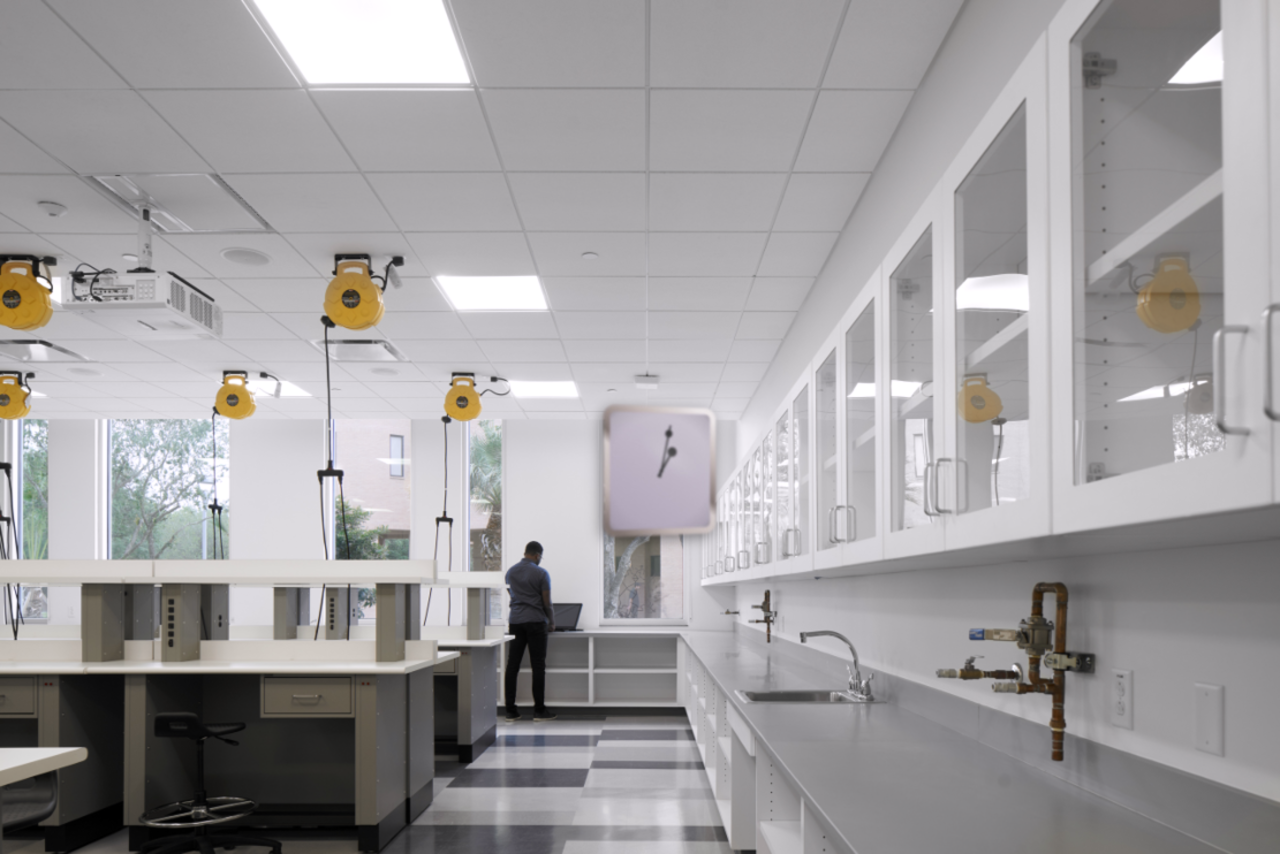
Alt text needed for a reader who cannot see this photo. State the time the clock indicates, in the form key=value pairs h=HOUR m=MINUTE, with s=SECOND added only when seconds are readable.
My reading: h=1 m=2
